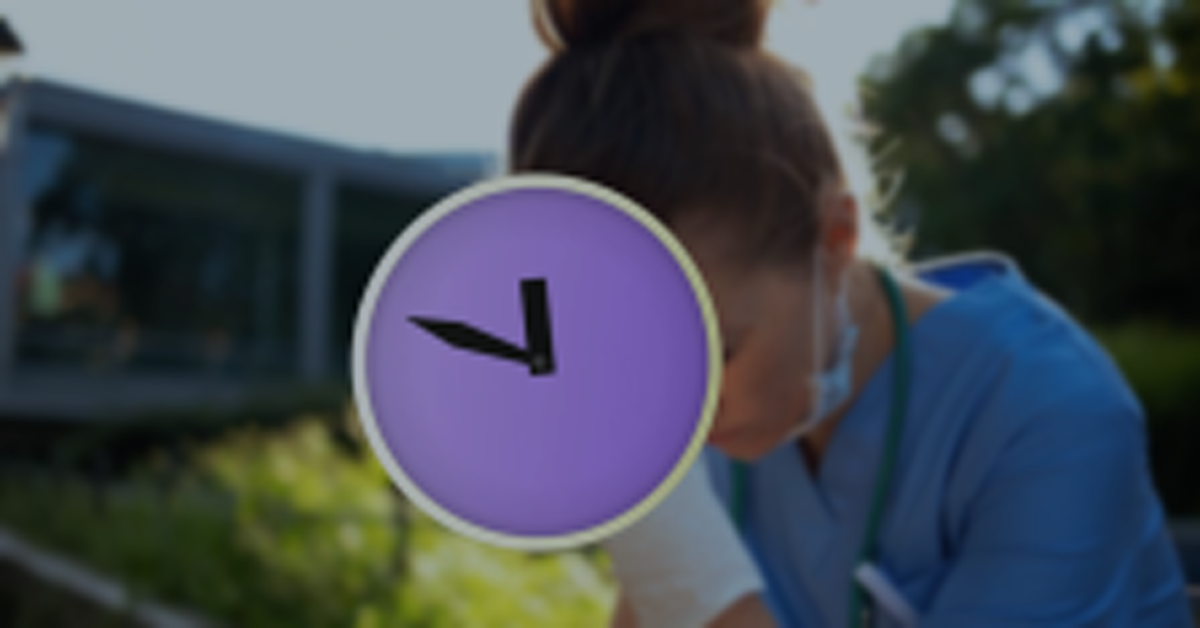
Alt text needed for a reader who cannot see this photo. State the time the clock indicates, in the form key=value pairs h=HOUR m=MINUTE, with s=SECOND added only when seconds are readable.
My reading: h=11 m=48
